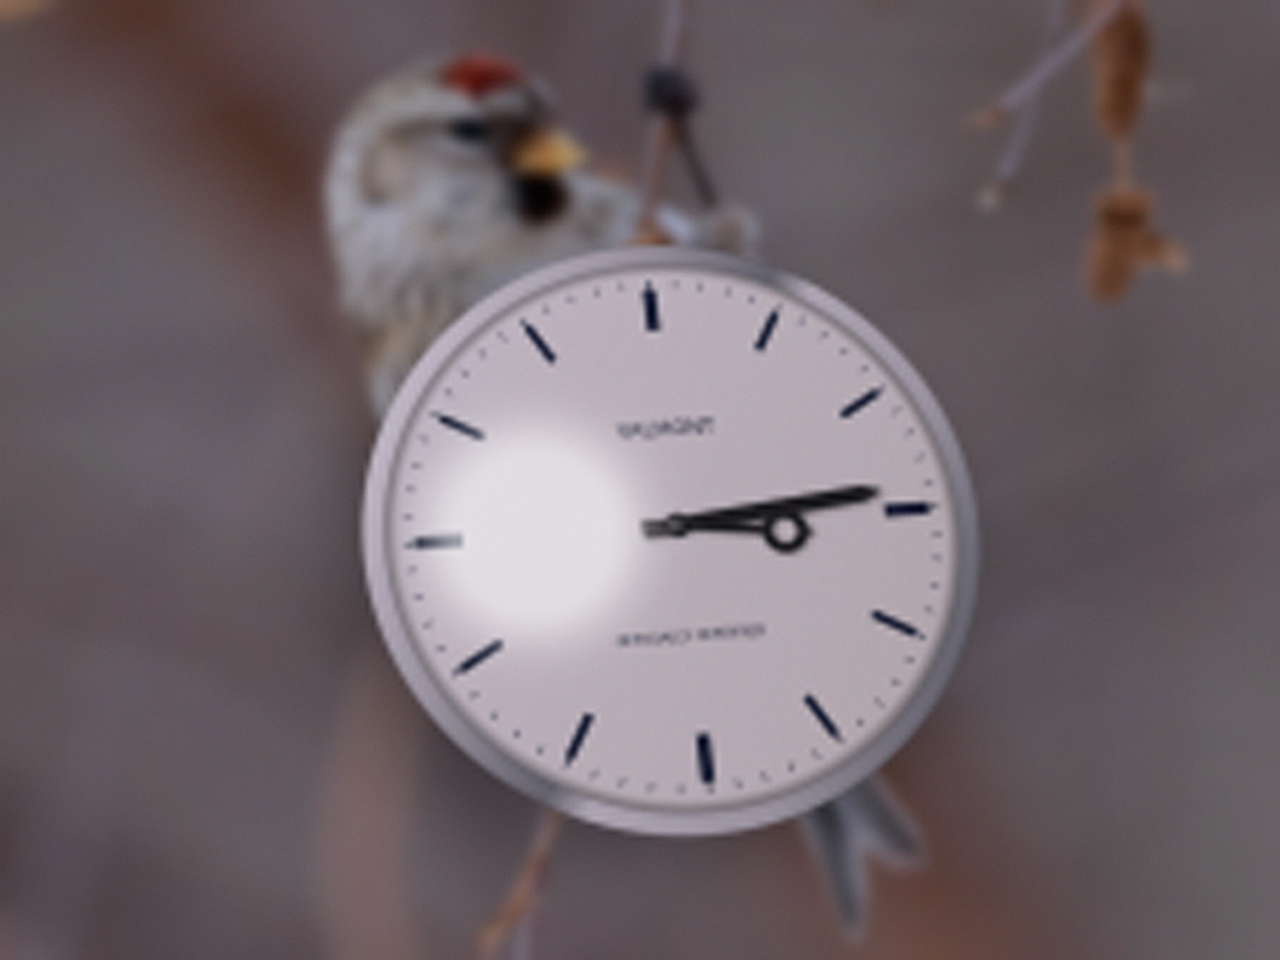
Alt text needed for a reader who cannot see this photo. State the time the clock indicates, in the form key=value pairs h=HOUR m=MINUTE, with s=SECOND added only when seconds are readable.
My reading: h=3 m=14
